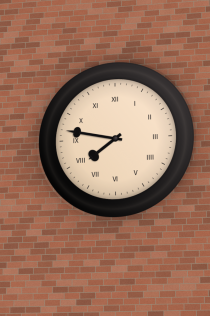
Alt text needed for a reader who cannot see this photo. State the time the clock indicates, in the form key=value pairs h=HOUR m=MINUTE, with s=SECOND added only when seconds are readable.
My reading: h=7 m=47
